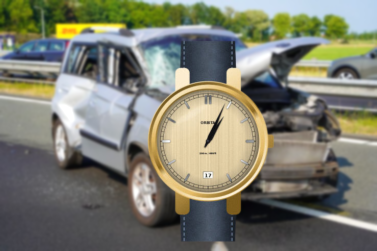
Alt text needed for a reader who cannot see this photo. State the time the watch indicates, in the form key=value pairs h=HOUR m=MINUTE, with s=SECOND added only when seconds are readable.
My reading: h=1 m=4
